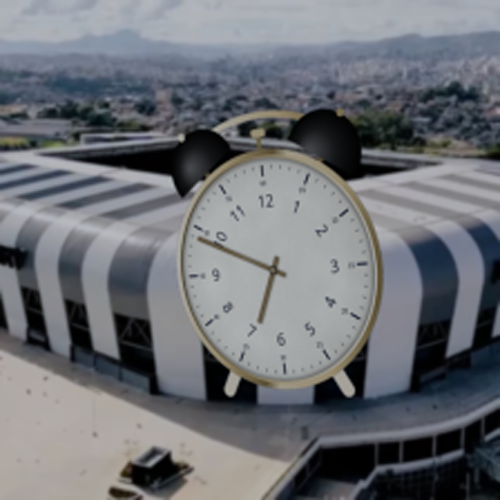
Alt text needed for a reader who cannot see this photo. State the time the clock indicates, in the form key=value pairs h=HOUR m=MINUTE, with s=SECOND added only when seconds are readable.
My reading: h=6 m=49
